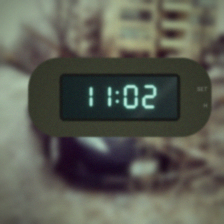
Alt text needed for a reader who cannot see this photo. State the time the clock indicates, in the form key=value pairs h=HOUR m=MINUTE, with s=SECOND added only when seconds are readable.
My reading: h=11 m=2
